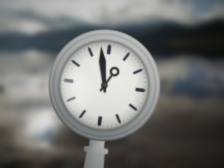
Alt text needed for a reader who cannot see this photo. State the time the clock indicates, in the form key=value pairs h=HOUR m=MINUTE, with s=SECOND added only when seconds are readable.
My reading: h=12 m=58
